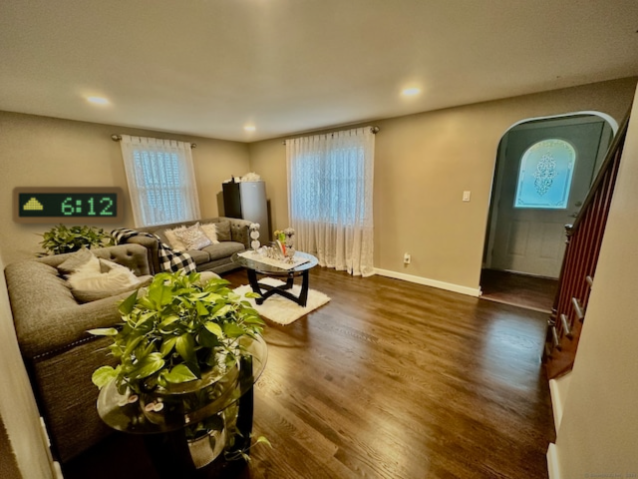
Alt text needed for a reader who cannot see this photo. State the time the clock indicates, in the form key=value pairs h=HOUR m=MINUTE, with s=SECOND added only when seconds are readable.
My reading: h=6 m=12
